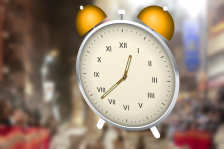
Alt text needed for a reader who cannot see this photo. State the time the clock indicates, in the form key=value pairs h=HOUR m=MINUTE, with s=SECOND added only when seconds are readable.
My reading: h=12 m=38
